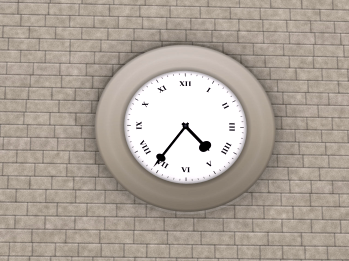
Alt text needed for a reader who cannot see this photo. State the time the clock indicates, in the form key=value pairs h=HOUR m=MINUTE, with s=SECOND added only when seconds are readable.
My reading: h=4 m=36
